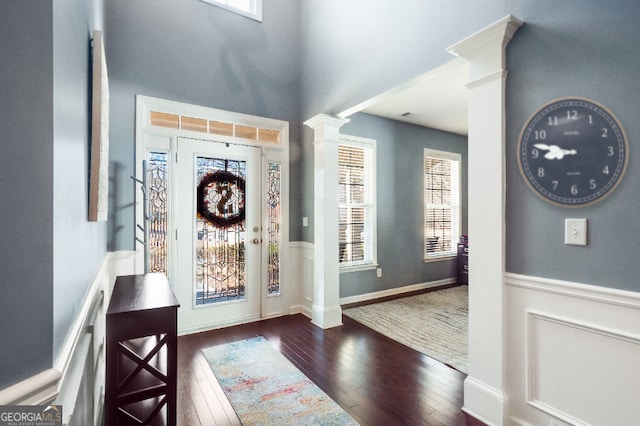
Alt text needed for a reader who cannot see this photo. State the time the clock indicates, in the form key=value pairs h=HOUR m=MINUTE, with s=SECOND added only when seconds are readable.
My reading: h=8 m=47
